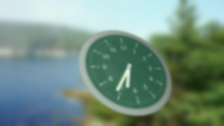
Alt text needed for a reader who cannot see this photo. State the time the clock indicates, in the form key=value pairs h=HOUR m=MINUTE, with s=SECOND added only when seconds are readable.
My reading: h=6 m=36
